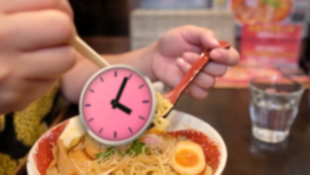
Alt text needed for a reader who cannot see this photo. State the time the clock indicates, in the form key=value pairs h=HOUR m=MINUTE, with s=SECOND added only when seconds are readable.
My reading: h=4 m=4
